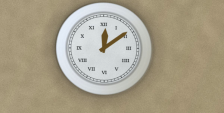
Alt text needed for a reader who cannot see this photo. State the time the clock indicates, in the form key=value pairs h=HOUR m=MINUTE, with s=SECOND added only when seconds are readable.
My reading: h=12 m=9
